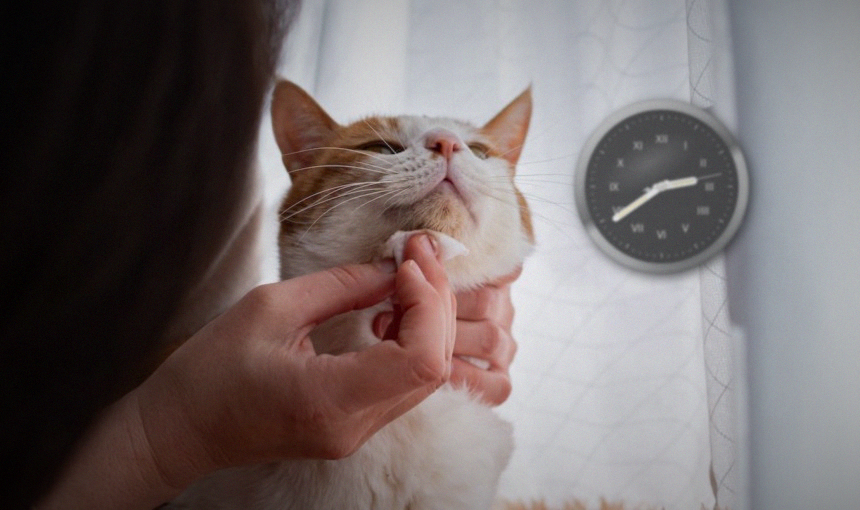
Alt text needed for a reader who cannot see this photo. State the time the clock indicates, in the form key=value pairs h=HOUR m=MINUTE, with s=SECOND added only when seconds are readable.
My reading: h=2 m=39 s=13
